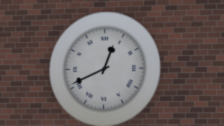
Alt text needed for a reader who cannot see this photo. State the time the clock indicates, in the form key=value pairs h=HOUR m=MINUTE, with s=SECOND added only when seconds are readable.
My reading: h=12 m=41
